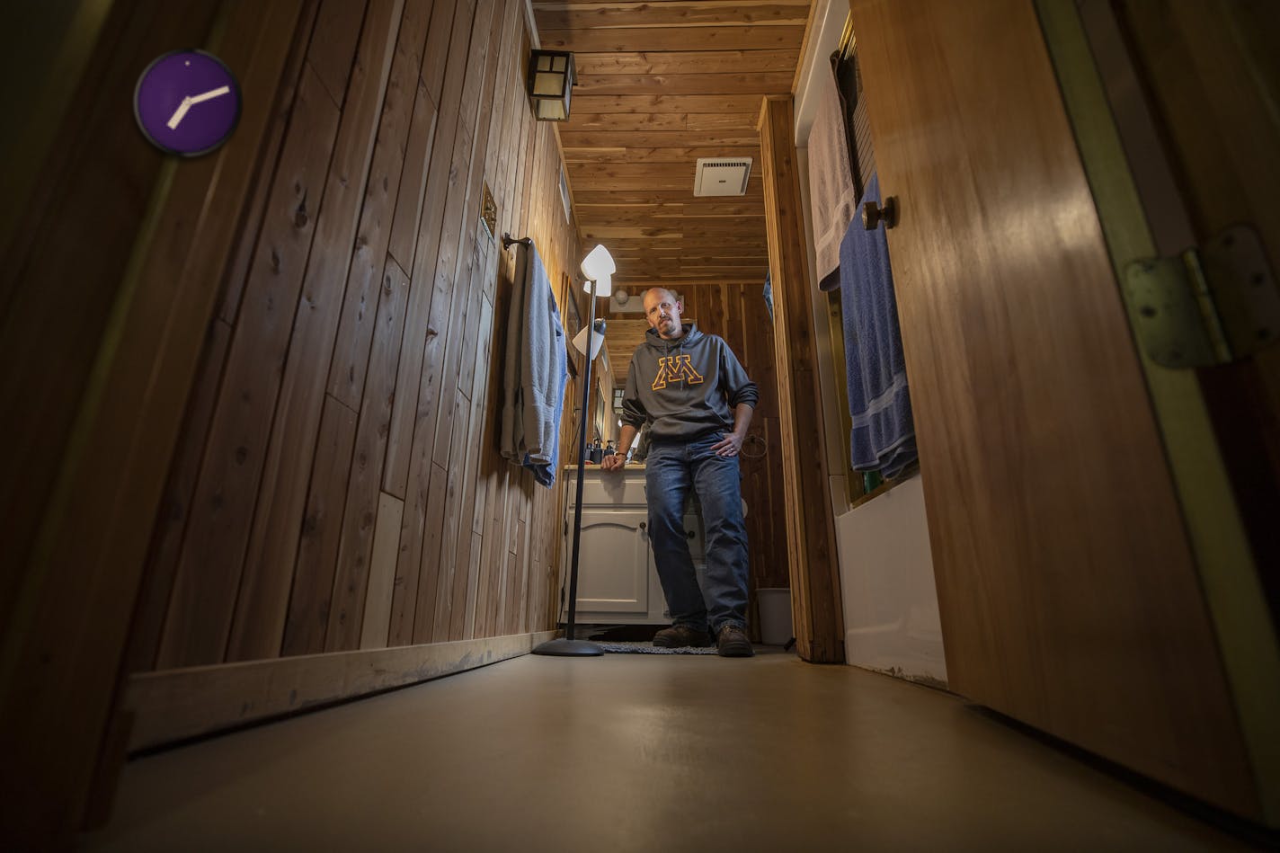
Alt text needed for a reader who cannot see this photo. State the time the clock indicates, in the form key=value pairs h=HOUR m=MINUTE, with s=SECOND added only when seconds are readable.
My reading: h=7 m=12
